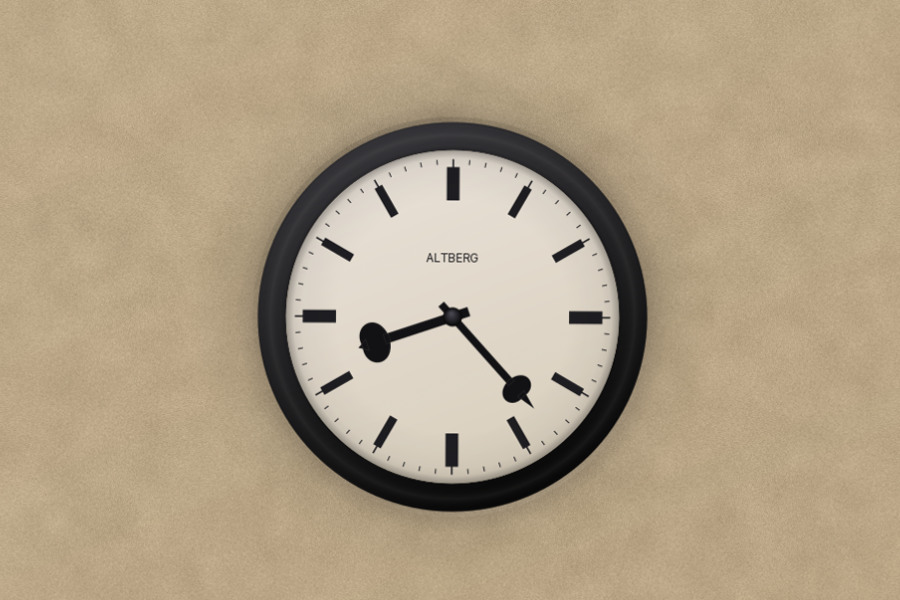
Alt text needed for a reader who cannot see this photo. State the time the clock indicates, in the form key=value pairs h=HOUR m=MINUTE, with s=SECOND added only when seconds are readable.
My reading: h=8 m=23
